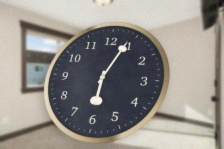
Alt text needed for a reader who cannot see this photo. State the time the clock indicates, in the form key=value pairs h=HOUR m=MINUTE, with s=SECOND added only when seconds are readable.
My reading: h=6 m=4
